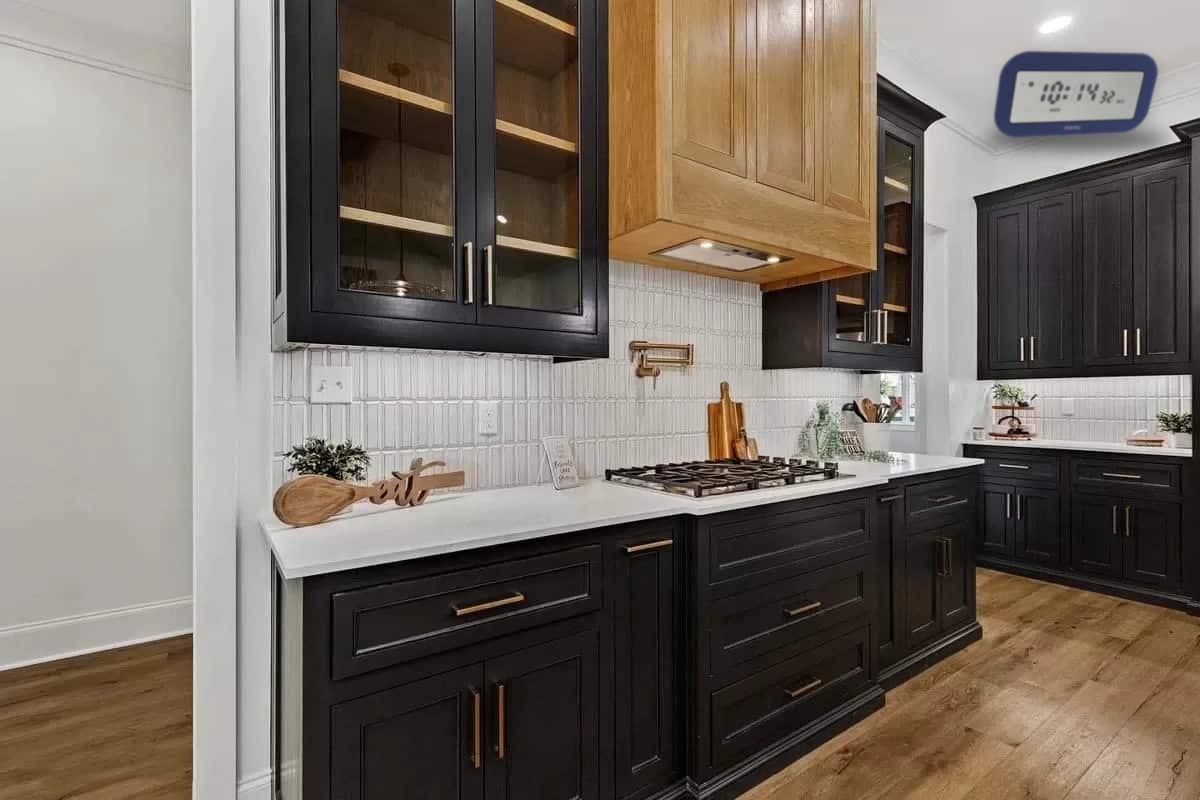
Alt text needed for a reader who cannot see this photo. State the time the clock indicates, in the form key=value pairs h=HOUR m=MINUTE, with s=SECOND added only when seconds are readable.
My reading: h=10 m=14 s=32
